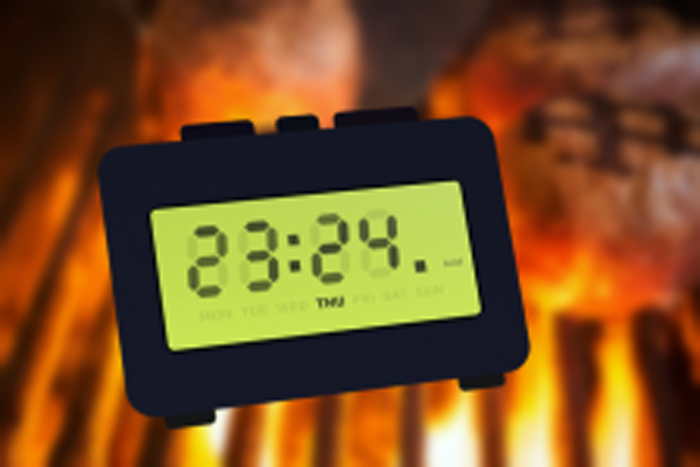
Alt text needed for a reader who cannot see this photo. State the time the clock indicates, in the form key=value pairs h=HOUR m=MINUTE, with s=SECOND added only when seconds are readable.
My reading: h=23 m=24
